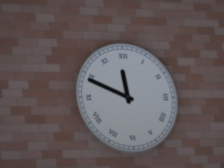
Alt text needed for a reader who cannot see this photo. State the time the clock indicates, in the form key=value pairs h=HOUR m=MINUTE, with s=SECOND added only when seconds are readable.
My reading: h=11 m=49
